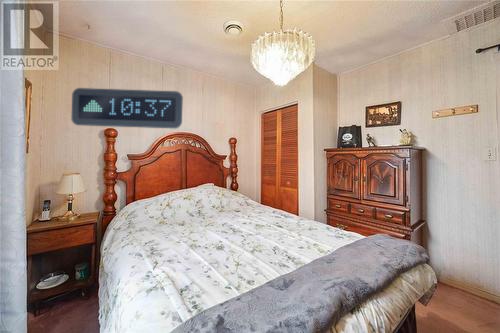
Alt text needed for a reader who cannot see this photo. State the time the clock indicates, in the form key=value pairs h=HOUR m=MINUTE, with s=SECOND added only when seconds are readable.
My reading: h=10 m=37
